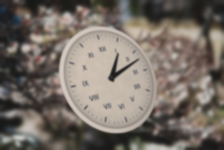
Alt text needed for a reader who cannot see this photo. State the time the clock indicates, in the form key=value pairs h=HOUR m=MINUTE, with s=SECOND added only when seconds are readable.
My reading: h=1 m=12
